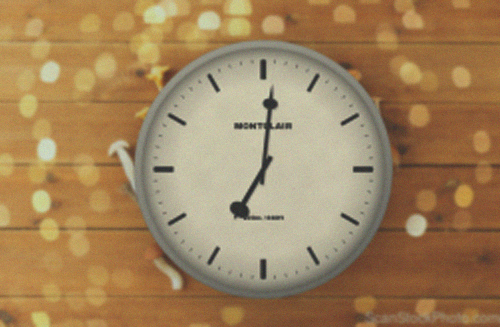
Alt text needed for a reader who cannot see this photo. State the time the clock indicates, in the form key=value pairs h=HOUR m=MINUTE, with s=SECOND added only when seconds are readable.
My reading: h=7 m=1
